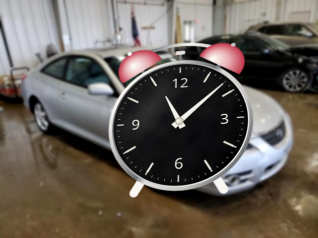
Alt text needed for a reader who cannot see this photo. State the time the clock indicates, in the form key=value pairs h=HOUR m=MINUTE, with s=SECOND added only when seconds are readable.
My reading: h=11 m=8
